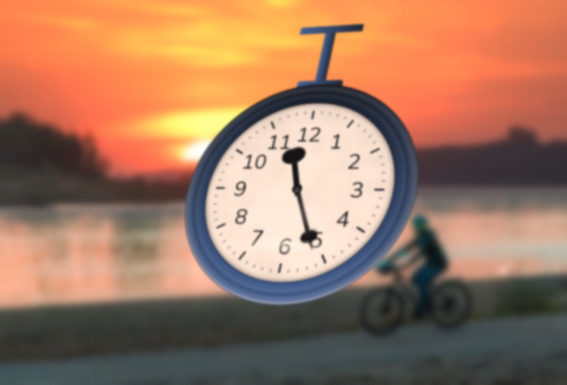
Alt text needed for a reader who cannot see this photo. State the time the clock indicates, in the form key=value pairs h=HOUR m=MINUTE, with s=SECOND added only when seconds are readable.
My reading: h=11 m=26
